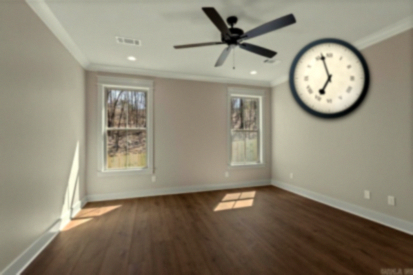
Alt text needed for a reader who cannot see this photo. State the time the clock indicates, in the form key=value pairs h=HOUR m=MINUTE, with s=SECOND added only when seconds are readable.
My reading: h=6 m=57
